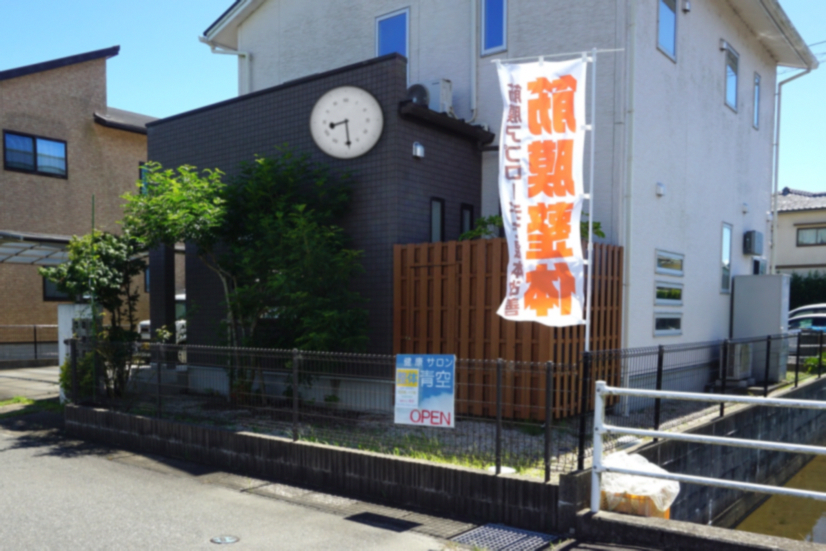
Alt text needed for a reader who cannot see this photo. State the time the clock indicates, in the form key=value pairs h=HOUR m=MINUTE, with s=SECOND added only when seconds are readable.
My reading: h=8 m=29
